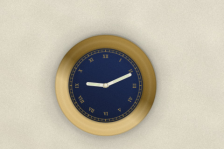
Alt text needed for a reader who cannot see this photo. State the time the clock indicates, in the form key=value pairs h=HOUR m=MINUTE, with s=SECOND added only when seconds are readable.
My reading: h=9 m=11
